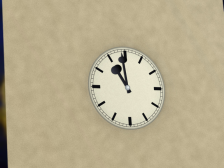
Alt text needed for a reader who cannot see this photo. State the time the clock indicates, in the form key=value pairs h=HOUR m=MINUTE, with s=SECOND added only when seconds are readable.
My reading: h=10 m=59
